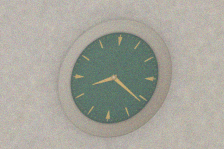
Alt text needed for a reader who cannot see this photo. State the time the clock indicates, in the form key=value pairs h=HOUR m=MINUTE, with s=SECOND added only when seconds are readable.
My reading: h=8 m=21
